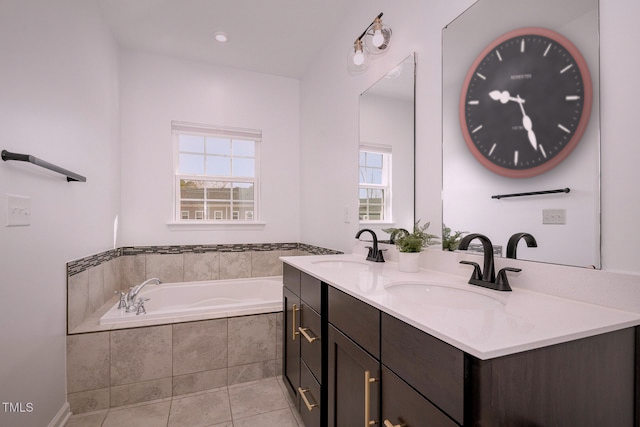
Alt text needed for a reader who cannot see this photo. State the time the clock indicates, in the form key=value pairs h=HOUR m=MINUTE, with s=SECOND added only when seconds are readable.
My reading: h=9 m=26
